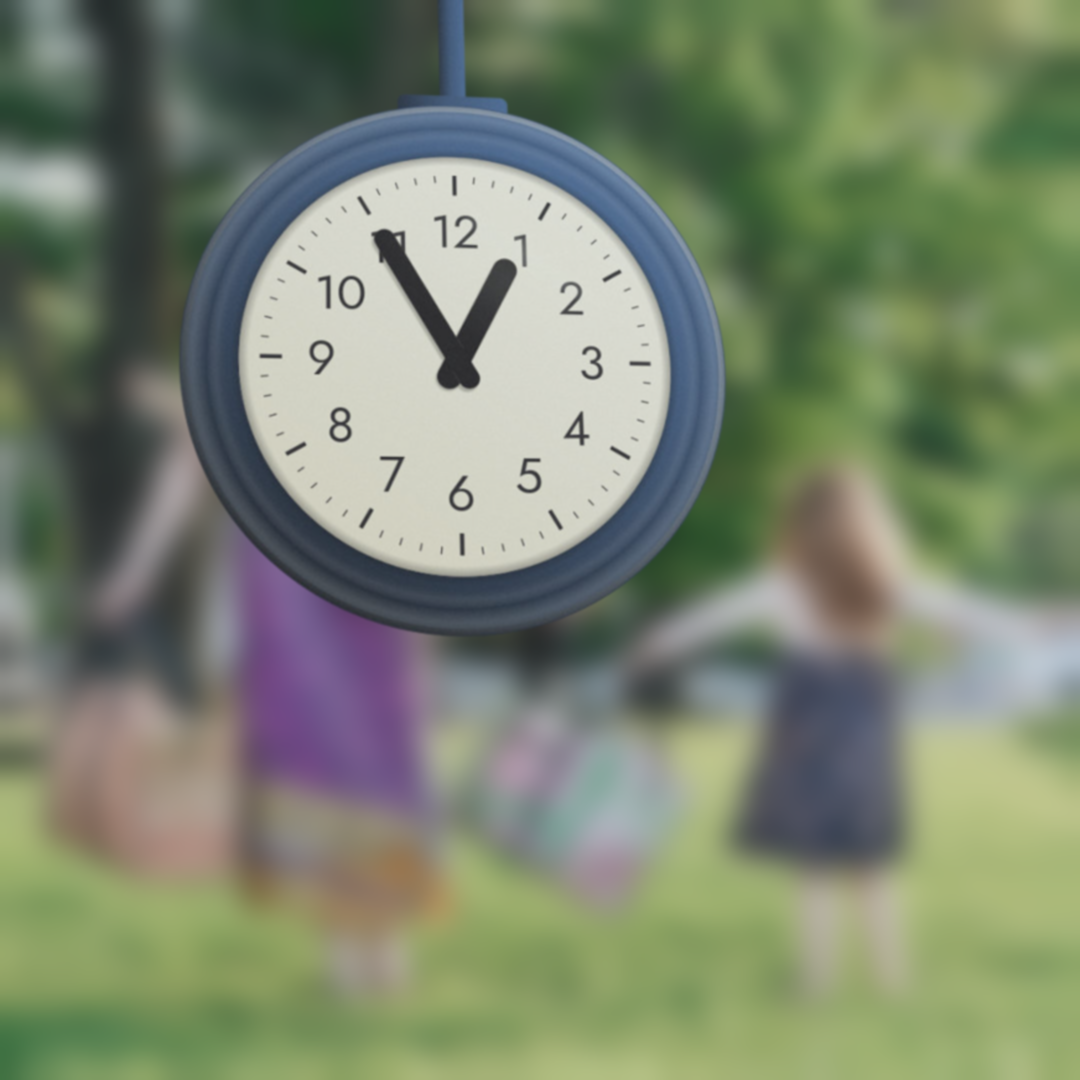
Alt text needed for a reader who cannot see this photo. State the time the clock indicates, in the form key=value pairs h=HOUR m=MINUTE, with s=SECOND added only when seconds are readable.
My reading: h=12 m=55
